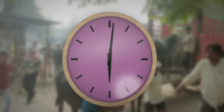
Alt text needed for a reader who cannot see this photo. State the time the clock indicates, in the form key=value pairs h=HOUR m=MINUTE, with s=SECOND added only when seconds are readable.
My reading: h=6 m=1
